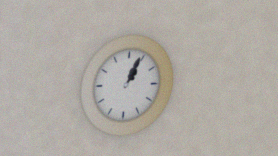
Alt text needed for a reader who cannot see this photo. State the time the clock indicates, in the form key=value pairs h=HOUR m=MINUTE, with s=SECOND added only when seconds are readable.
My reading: h=1 m=4
